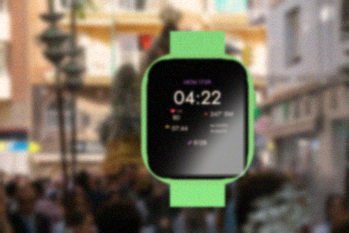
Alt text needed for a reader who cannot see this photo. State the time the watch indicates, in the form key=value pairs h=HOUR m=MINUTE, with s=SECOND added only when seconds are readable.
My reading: h=4 m=22
